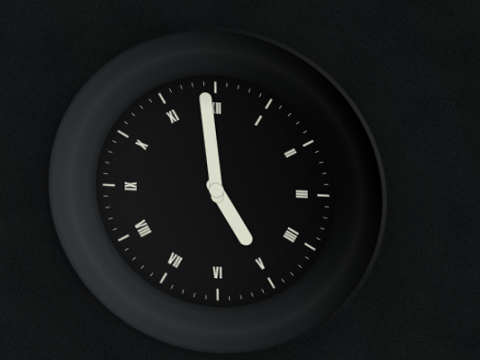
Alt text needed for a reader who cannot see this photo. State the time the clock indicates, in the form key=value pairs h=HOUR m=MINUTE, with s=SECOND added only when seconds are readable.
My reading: h=4 m=59
